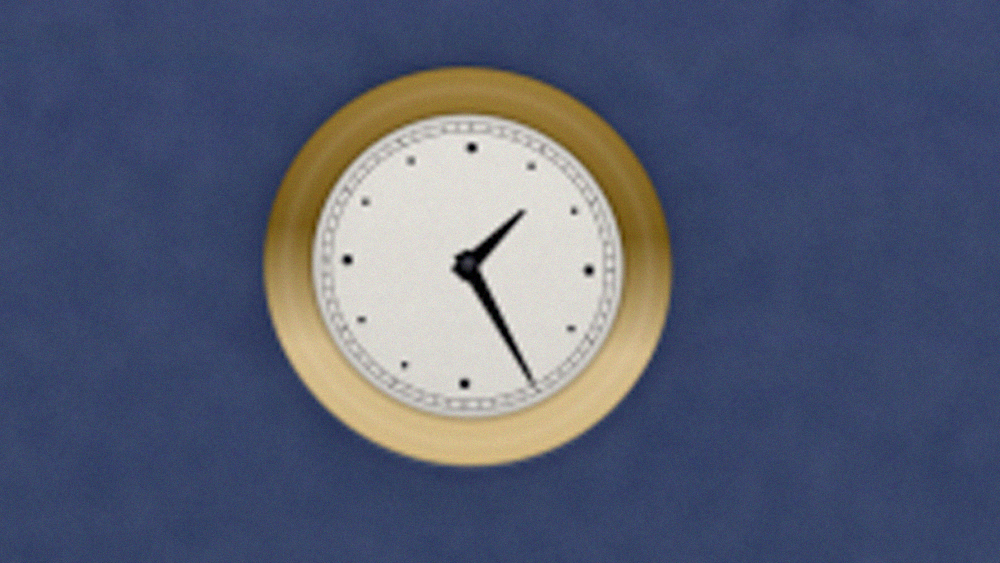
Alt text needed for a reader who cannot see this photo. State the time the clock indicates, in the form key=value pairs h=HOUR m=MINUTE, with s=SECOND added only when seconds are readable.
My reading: h=1 m=25
